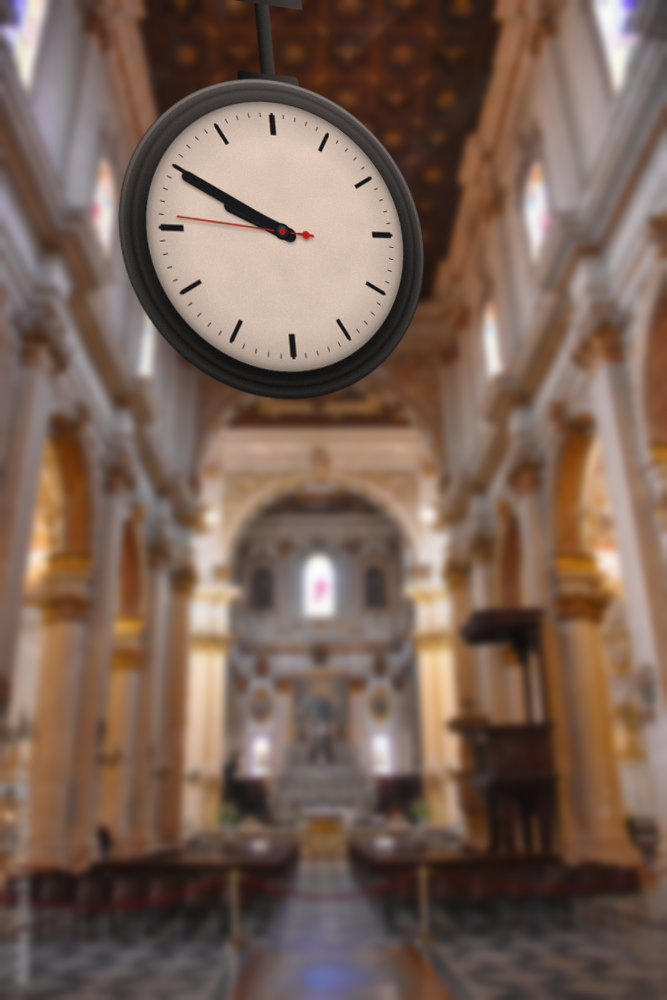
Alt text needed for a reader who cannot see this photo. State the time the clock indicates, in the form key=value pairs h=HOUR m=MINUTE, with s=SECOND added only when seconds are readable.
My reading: h=9 m=49 s=46
